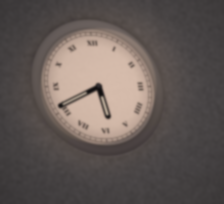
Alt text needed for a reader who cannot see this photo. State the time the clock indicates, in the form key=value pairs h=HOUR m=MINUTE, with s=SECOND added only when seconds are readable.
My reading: h=5 m=41
